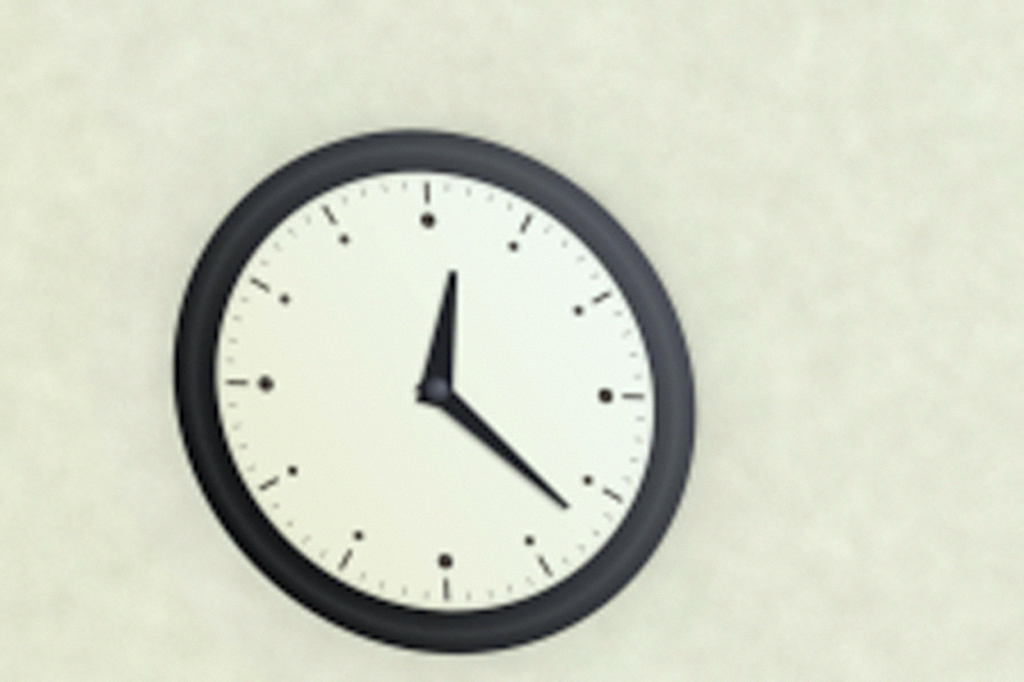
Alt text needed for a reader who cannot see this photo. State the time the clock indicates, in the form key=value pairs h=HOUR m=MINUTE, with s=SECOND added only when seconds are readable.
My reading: h=12 m=22
